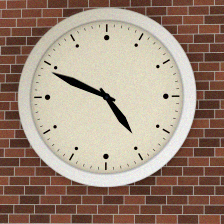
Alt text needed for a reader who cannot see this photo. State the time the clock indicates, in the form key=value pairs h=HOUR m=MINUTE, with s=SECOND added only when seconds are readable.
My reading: h=4 m=49
